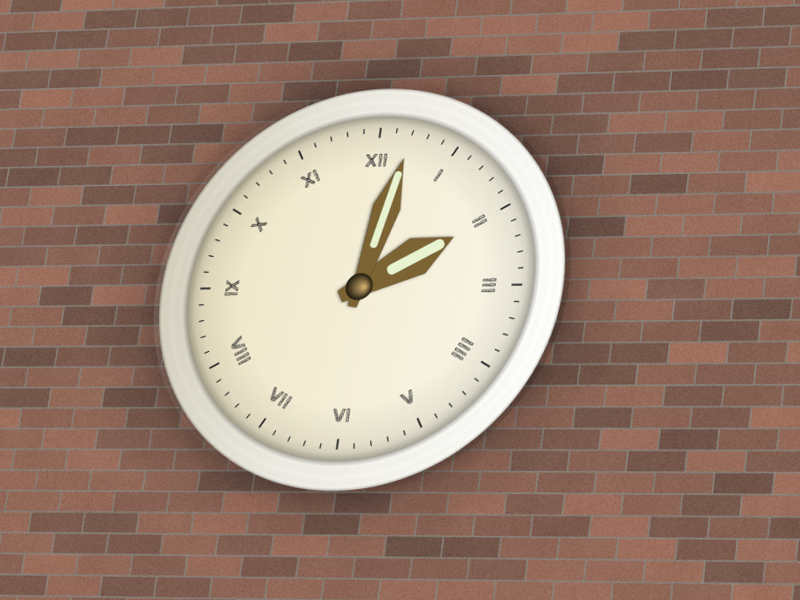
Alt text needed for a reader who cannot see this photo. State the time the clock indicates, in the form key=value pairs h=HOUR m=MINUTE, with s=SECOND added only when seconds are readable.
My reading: h=2 m=2
